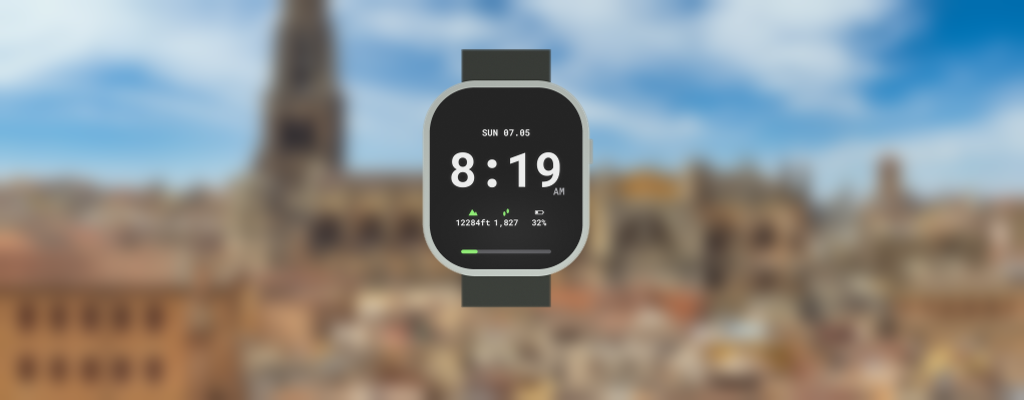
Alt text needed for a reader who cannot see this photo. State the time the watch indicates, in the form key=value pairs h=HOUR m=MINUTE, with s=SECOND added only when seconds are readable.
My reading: h=8 m=19
